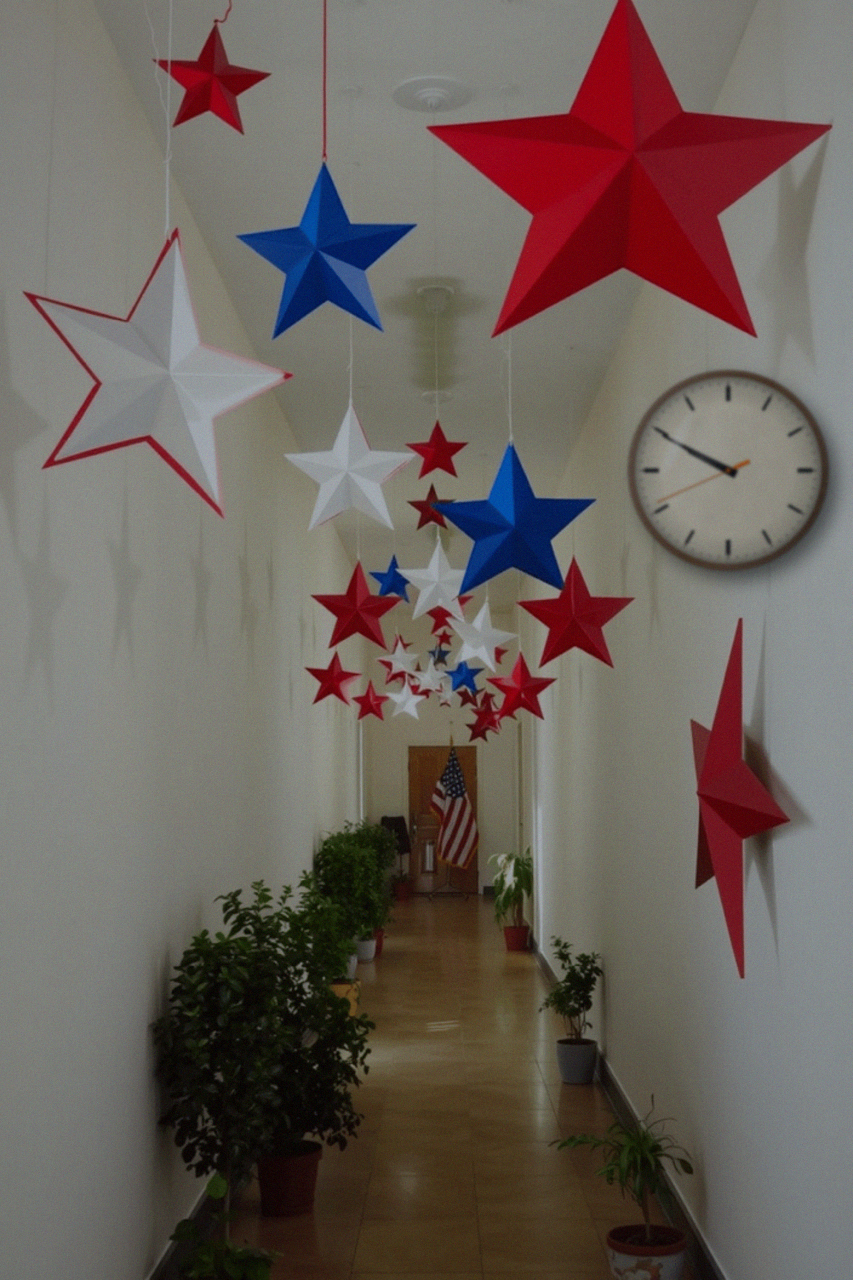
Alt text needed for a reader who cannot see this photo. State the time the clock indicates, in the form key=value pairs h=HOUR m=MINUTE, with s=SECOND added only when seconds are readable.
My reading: h=9 m=49 s=41
